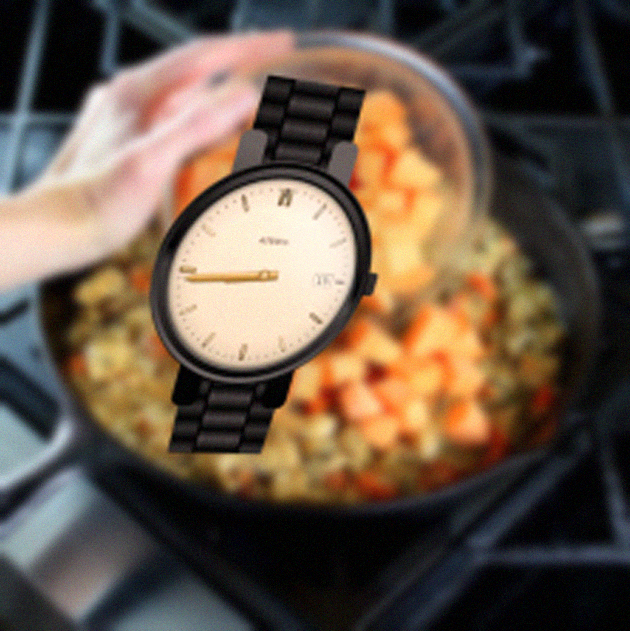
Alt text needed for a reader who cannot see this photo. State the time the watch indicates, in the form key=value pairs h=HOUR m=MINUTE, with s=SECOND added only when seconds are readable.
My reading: h=8 m=44
